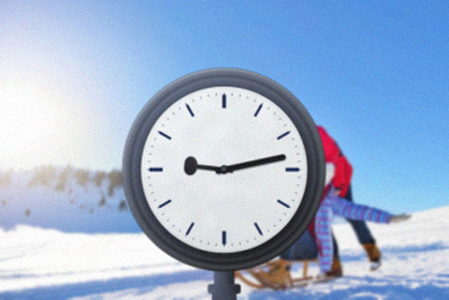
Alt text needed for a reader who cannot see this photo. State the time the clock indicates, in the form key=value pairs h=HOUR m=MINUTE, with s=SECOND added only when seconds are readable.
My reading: h=9 m=13
